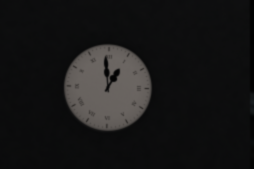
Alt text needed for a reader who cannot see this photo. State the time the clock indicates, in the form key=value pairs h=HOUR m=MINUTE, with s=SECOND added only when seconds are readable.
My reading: h=12 m=59
